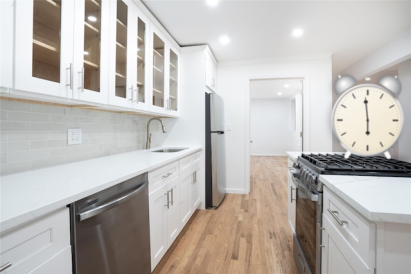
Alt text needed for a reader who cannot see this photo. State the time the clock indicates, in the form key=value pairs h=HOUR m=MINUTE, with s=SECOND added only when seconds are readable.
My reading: h=5 m=59
